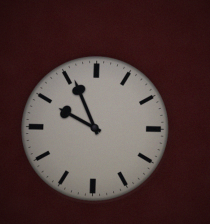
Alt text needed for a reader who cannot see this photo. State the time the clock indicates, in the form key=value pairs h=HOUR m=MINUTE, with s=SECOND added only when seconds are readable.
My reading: h=9 m=56
